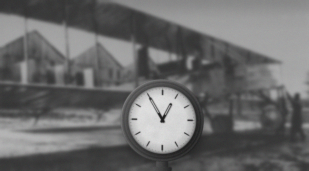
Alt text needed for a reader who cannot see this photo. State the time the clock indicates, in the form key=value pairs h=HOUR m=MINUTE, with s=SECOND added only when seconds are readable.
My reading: h=12 m=55
